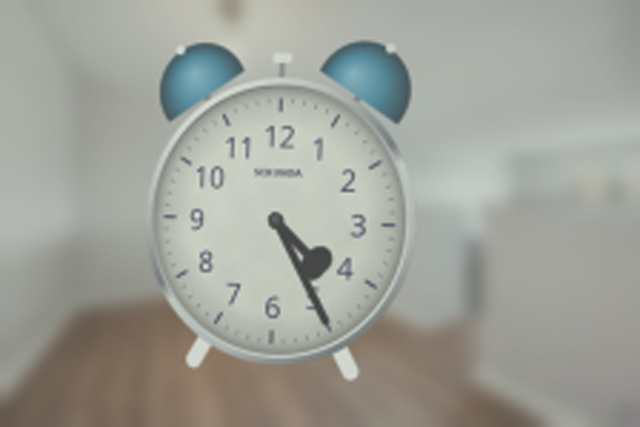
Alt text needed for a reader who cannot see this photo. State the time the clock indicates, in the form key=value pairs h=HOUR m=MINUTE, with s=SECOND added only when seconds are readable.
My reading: h=4 m=25
